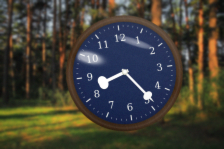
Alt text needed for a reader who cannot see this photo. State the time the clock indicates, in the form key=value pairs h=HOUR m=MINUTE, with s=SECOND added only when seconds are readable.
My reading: h=8 m=24
